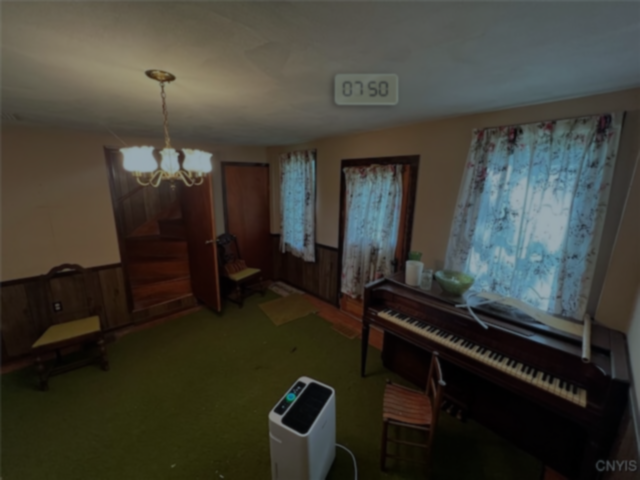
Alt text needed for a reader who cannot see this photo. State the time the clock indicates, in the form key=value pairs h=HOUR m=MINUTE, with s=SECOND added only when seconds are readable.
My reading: h=7 m=50
